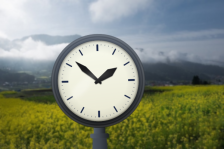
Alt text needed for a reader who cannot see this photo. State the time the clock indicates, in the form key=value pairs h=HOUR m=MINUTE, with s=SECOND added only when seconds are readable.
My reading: h=1 m=52
